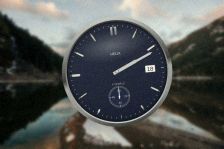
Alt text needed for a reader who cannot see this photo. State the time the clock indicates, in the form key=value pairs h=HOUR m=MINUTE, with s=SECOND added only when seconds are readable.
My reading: h=2 m=11
